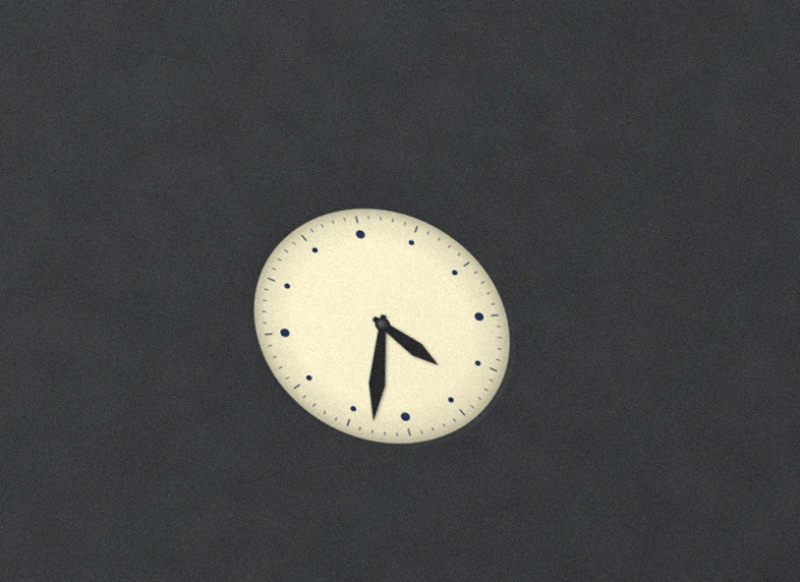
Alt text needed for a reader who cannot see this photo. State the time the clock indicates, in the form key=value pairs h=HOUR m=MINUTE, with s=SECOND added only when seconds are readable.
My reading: h=4 m=33
